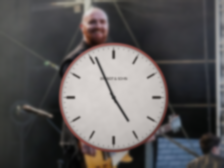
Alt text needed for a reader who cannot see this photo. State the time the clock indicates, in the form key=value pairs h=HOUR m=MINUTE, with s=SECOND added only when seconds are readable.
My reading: h=4 m=56
